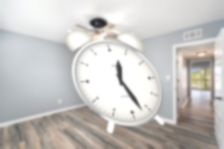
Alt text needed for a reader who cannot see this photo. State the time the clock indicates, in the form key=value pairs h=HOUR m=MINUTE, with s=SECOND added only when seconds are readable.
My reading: h=12 m=27
